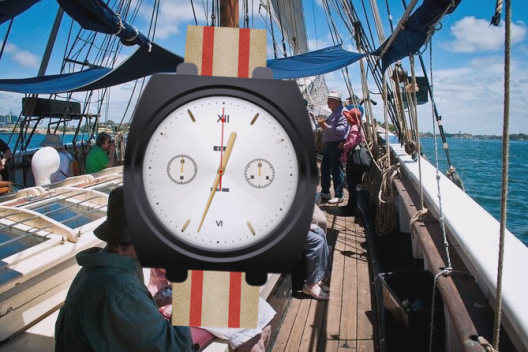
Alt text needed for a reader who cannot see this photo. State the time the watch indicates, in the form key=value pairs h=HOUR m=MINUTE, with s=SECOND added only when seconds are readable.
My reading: h=12 m=33
